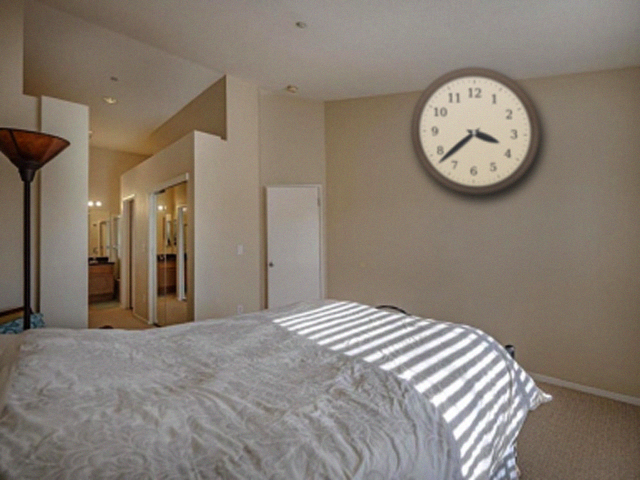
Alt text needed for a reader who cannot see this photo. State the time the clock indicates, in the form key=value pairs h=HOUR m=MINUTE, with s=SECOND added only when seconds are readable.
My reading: h=3 m=38
